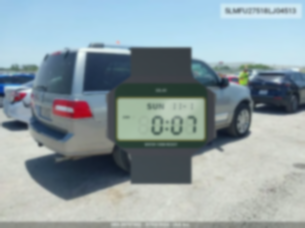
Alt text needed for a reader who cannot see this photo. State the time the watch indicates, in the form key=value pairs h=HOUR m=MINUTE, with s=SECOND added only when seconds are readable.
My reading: h=0 m=7
